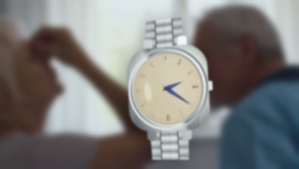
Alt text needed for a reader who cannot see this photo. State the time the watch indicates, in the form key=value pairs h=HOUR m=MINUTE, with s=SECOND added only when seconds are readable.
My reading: h=2 m=21
